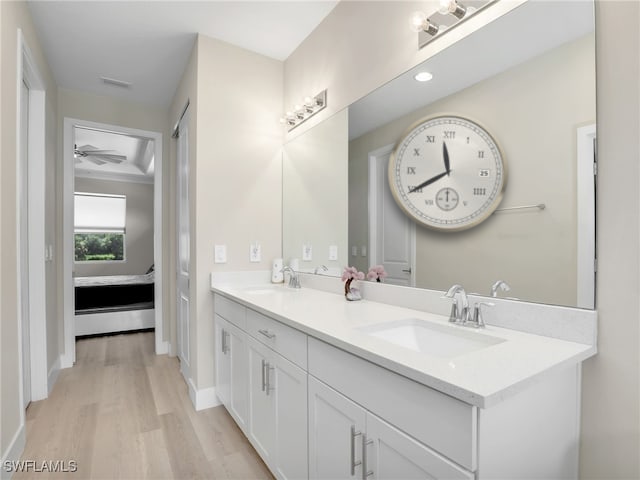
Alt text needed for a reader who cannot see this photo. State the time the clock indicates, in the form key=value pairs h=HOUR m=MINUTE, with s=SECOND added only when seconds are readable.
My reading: h=11 m=40
